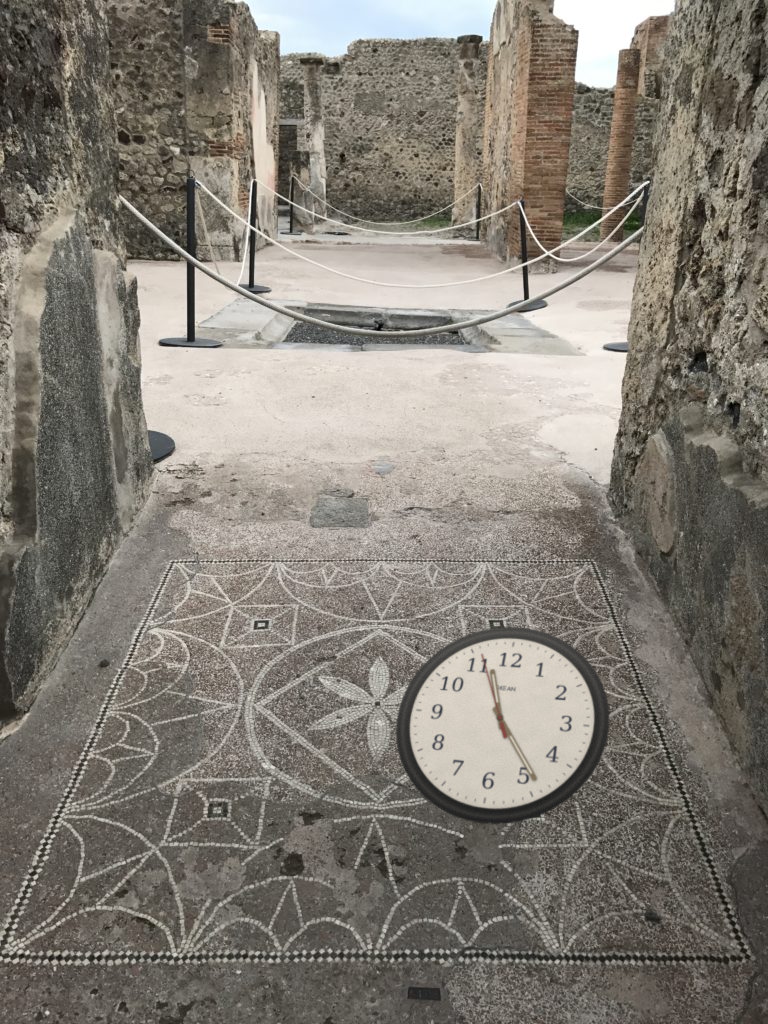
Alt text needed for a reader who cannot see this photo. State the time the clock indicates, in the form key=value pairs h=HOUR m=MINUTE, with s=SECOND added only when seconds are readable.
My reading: h=11 m=23 s=56
